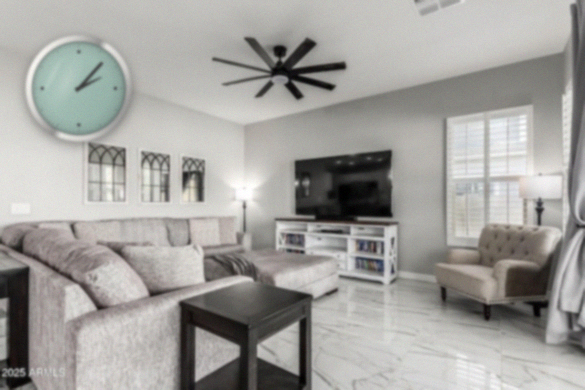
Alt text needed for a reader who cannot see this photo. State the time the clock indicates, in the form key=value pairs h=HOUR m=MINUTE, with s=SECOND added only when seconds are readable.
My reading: h=2 m=7
